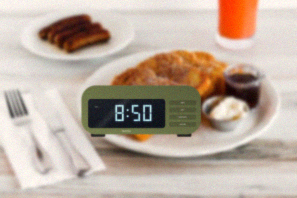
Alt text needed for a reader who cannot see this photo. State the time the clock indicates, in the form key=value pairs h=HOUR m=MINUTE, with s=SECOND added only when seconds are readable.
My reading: h=8 m=50
